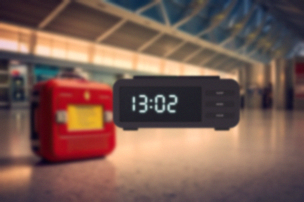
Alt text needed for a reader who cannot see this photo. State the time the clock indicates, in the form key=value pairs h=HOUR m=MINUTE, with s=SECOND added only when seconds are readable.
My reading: h=13 m=2
